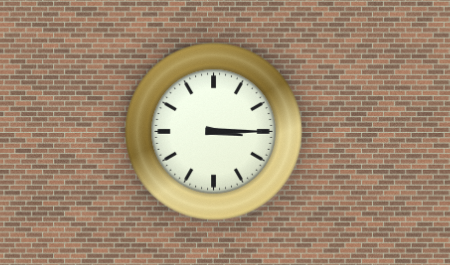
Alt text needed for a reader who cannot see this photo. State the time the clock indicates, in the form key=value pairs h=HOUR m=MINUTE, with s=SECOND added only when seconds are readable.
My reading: h=3 m=15
